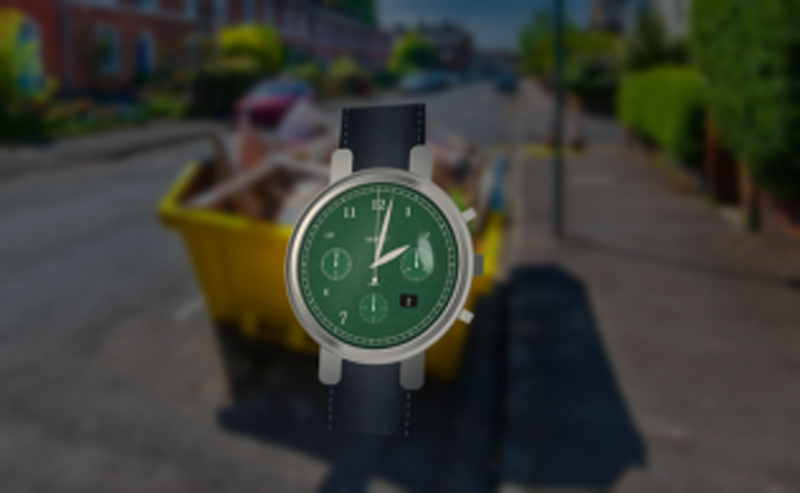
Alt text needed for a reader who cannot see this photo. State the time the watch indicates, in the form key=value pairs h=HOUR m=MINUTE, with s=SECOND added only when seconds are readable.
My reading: h=2 m=2
